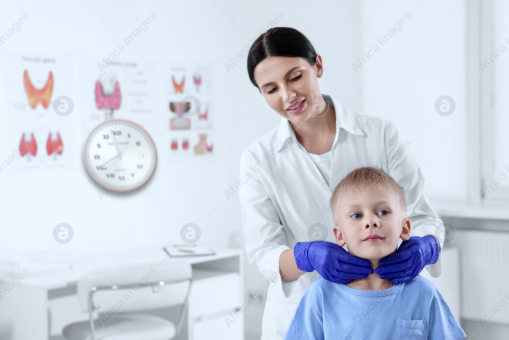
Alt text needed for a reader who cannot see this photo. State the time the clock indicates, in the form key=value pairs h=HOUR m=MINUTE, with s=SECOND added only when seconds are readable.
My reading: h=7 m=58
